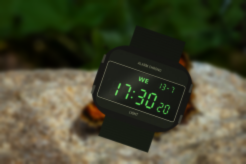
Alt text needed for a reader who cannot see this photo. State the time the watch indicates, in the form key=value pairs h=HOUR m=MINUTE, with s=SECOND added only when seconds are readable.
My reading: h=17 m=30 s=20
